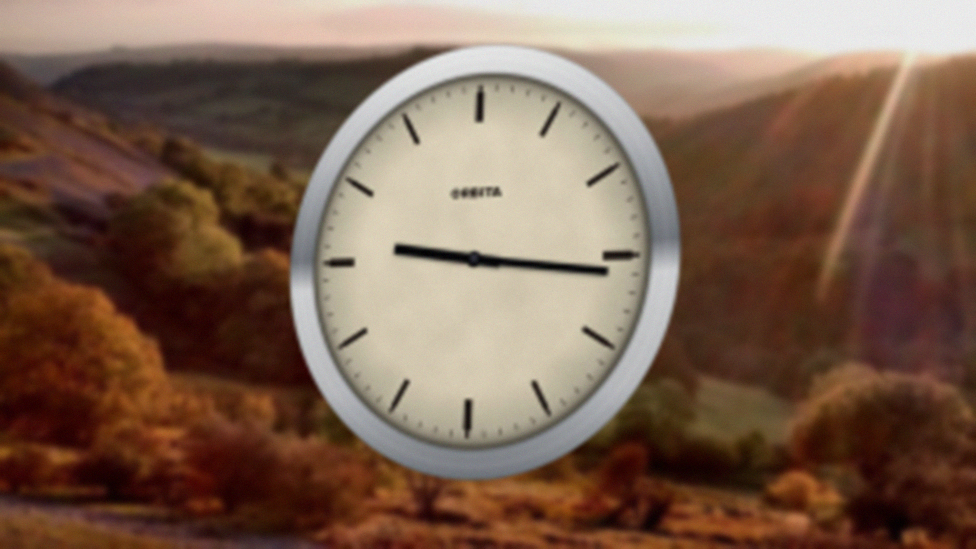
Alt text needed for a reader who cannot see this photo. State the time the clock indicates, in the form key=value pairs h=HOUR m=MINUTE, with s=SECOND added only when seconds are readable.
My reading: h=9 m=16
